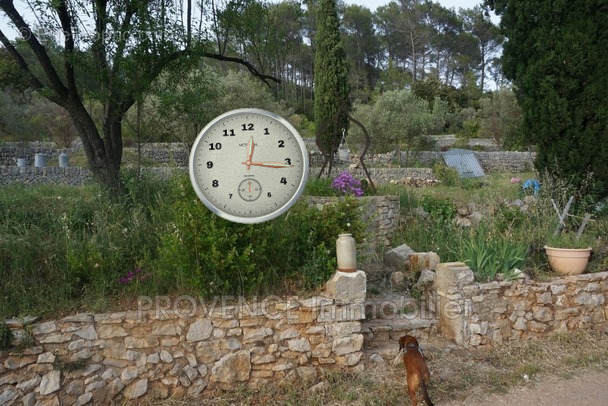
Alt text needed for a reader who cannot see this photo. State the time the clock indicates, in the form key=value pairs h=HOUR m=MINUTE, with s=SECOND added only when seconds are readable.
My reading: h=12 m=16
